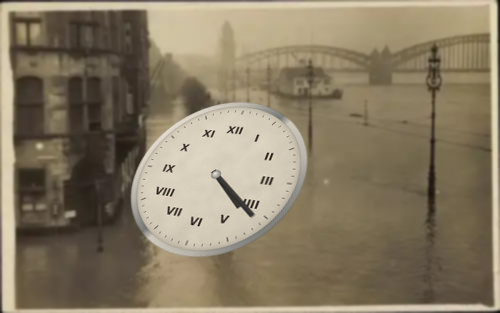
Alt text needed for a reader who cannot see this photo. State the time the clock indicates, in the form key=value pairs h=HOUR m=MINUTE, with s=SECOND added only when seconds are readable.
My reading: h=4 m=21
